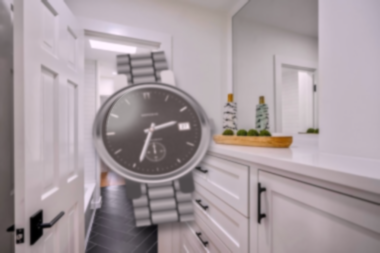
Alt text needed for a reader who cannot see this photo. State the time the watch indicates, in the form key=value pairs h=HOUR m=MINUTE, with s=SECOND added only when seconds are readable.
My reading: h=2 m=34
